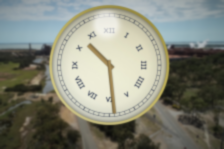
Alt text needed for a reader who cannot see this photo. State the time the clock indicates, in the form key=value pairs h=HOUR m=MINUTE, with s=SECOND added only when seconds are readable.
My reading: h=10 m=29
